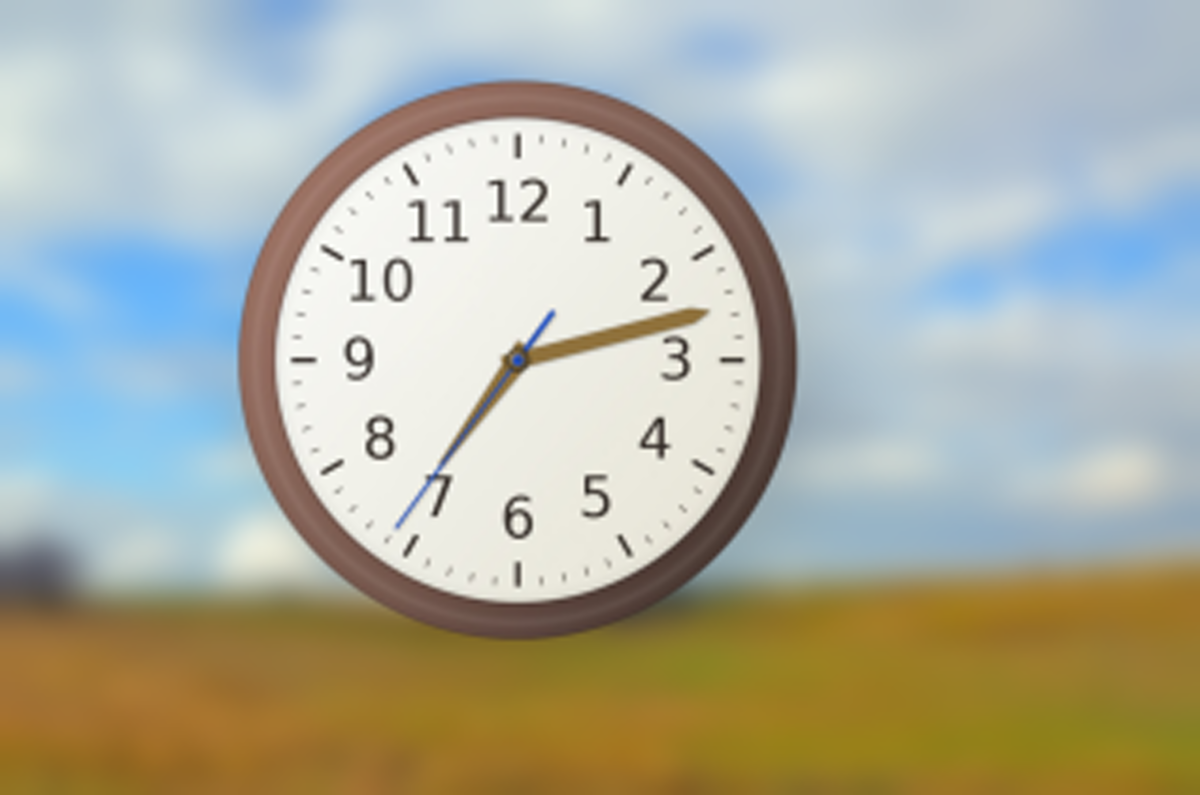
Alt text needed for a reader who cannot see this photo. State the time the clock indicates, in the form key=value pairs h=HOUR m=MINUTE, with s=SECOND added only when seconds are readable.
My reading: h=7 m=12 s=36
